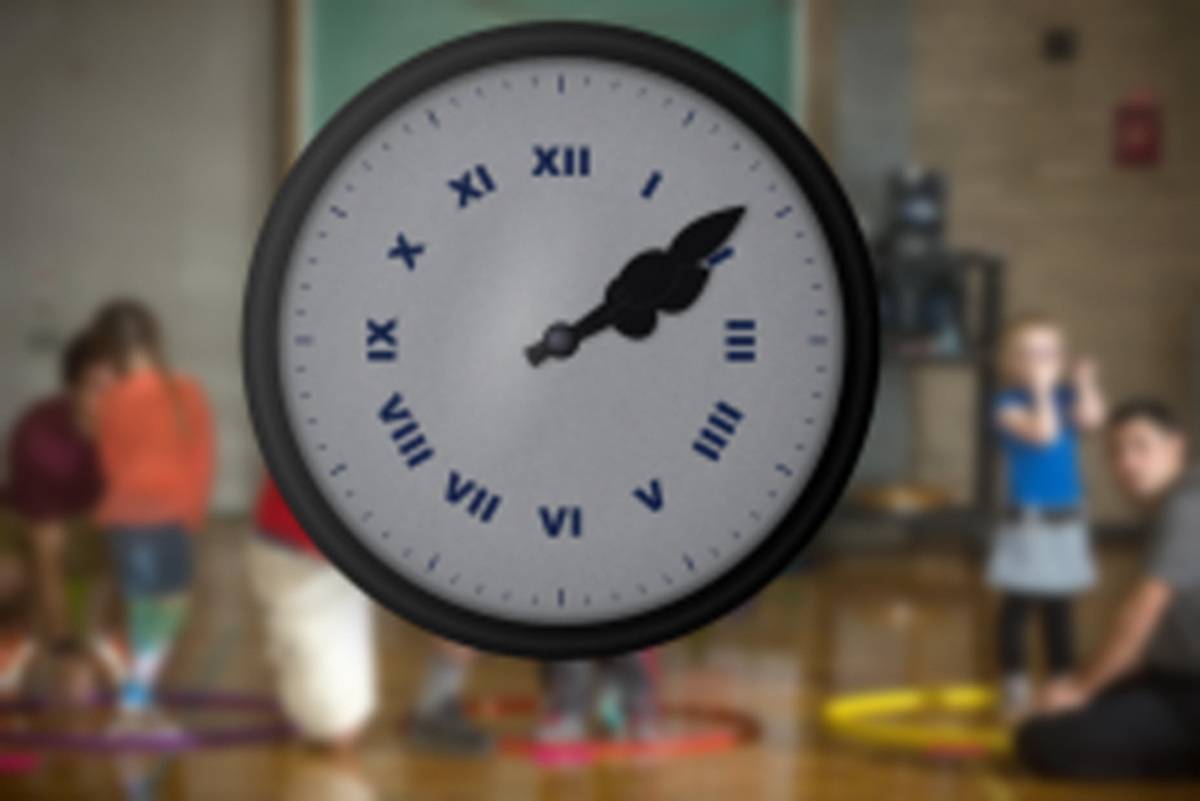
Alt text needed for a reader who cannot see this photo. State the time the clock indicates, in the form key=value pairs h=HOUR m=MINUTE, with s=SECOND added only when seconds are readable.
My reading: h=2 m=9
